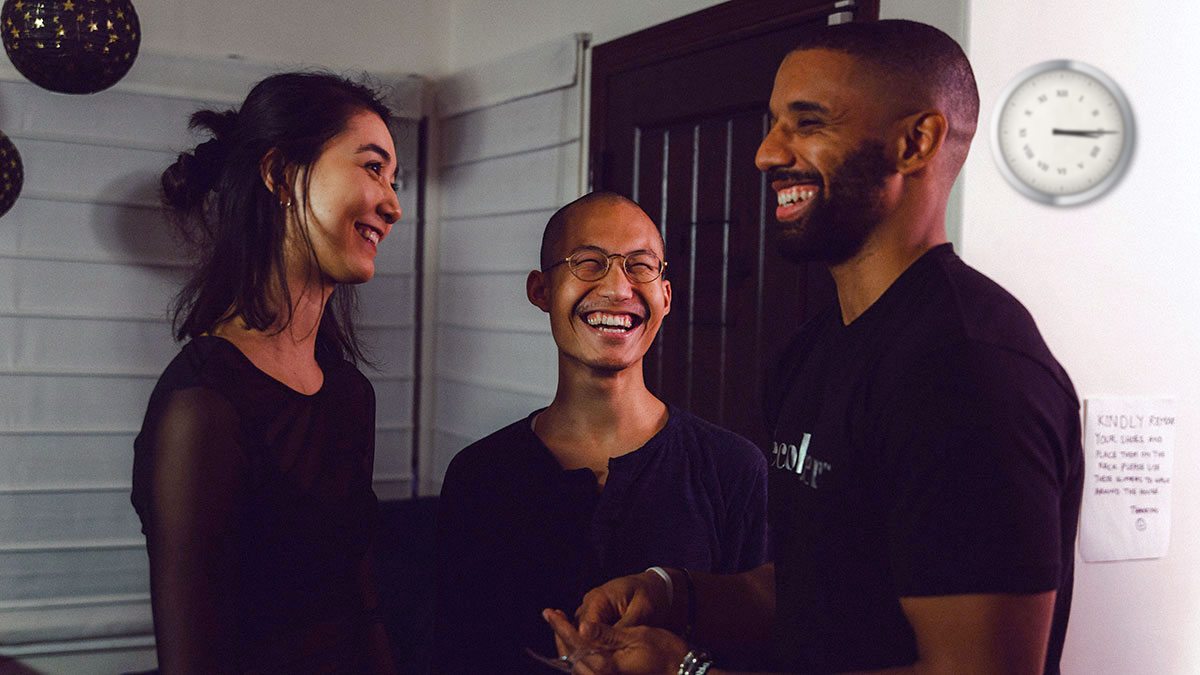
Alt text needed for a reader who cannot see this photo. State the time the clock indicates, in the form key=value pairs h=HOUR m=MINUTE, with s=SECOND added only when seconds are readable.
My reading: h=3 m=15
